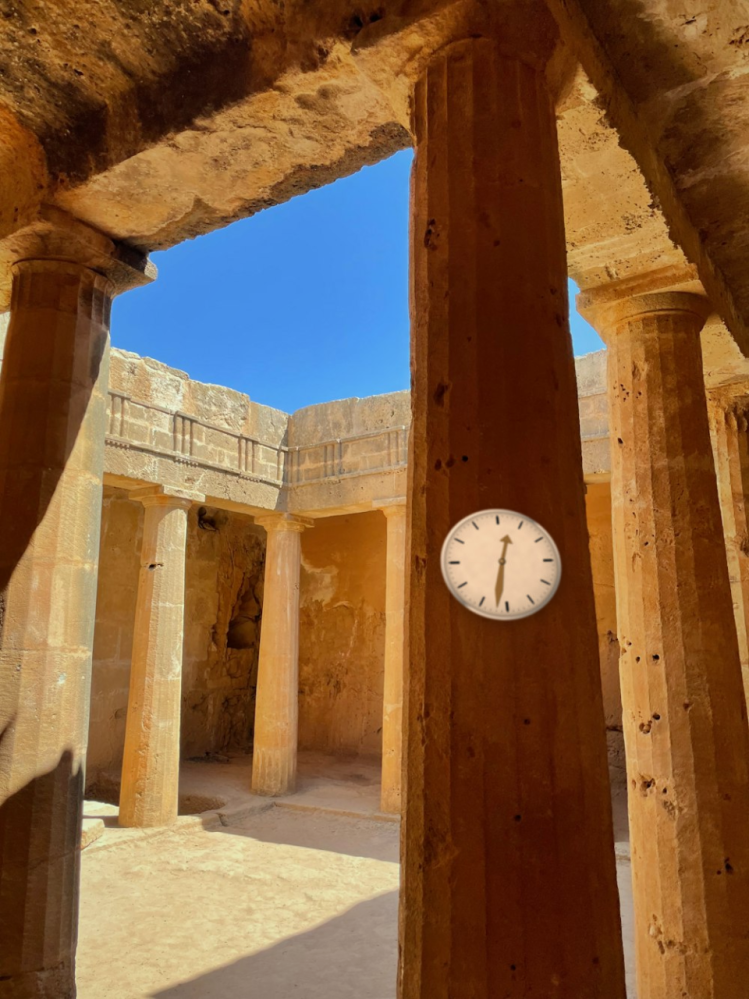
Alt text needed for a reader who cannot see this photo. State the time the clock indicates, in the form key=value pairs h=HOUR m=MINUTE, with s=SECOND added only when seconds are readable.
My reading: h=12 m=32
